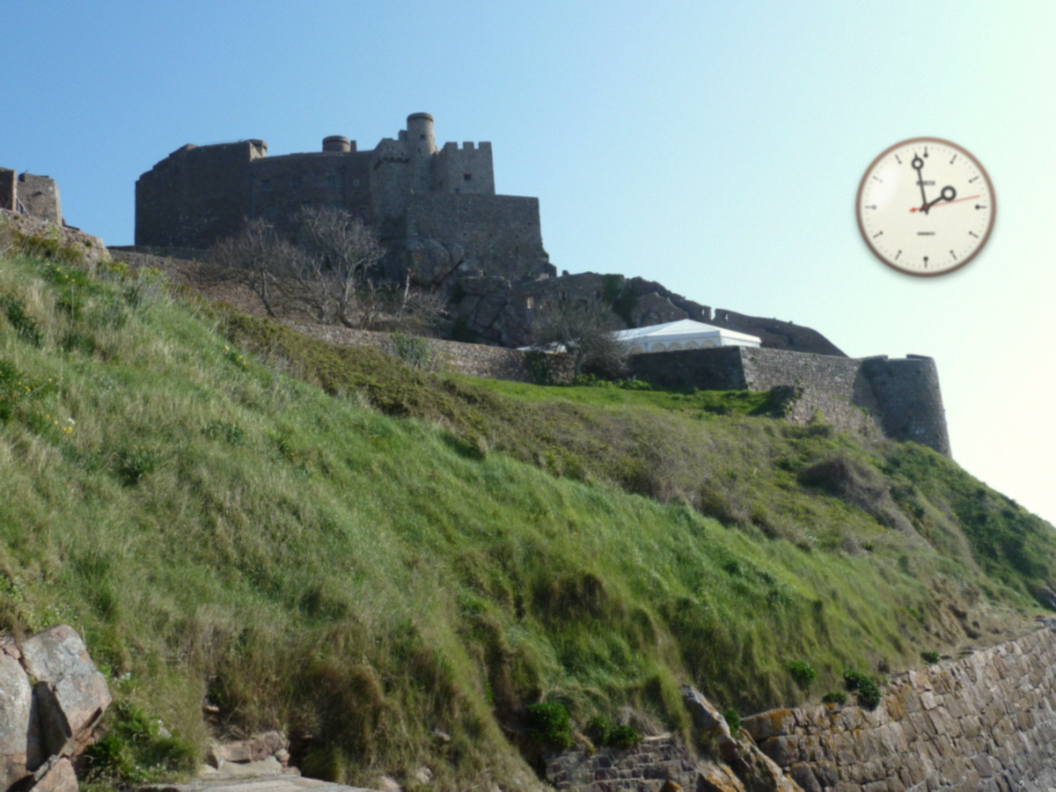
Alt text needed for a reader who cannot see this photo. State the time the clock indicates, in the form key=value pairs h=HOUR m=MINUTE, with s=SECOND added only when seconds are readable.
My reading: h=1 m=58 s=13
